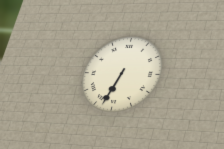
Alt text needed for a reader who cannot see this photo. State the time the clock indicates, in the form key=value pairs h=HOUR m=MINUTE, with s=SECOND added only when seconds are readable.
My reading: h=6 m=33
